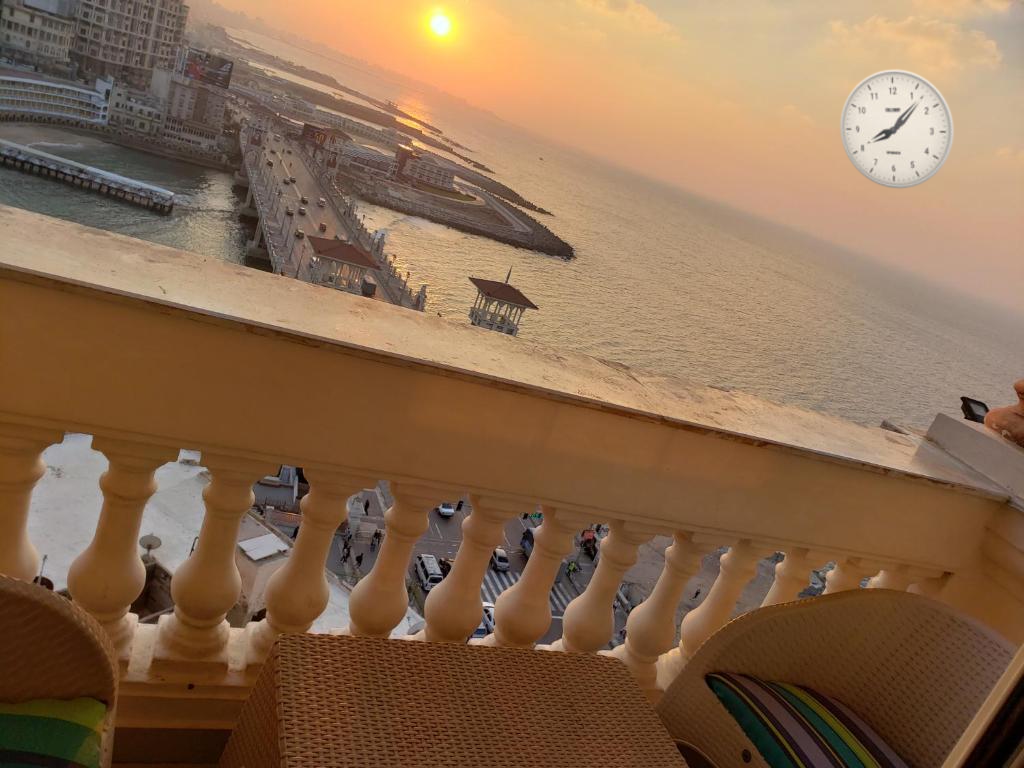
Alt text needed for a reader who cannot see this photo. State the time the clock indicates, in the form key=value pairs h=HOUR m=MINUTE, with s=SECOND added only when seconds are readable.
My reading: h=8 m=7
